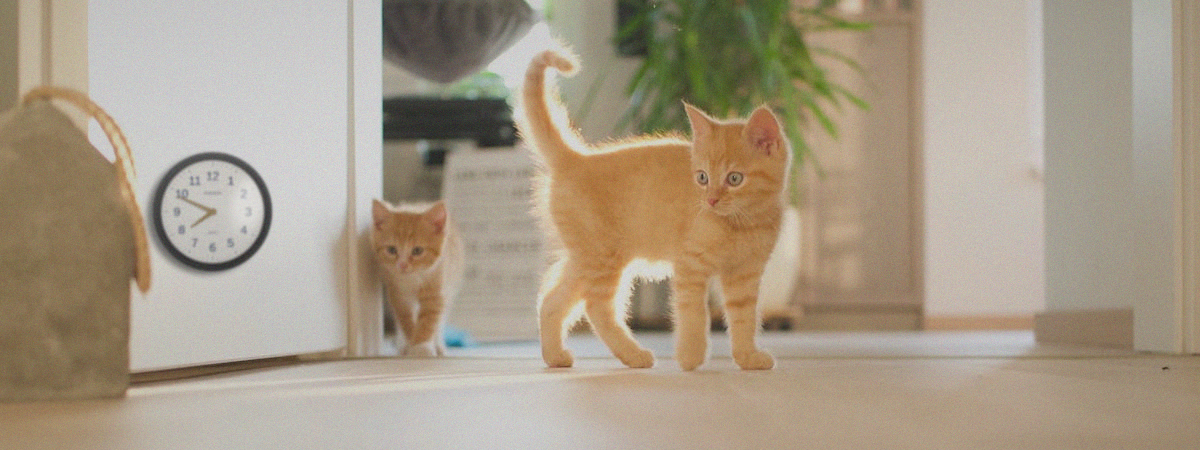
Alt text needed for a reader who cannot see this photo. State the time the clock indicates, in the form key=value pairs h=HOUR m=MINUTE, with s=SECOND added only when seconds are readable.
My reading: h=7 m=49
